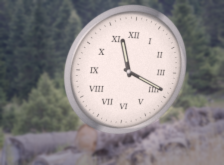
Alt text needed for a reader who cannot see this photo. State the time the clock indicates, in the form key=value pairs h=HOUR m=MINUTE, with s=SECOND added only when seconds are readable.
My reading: h=11 m=19
